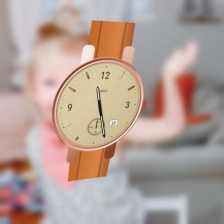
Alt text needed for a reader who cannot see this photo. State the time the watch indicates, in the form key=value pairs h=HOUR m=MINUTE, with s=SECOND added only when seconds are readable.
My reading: h=11 m=27
